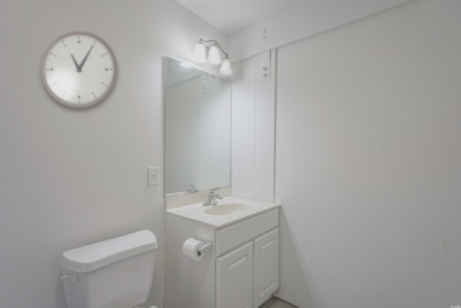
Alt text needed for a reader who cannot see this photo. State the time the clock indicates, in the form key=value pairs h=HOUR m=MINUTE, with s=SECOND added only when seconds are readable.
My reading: h=11 m=5
